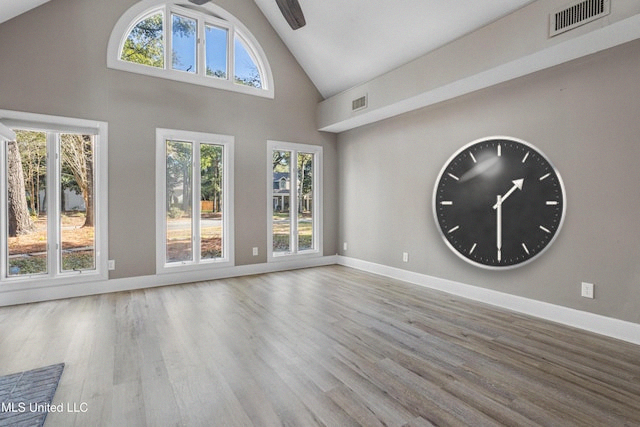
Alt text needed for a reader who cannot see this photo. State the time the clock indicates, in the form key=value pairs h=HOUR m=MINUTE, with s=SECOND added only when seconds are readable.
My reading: h=1 m=30
